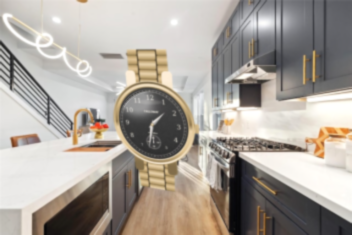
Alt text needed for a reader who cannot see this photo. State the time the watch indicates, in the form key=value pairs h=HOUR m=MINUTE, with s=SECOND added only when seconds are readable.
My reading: h=1 m=32
